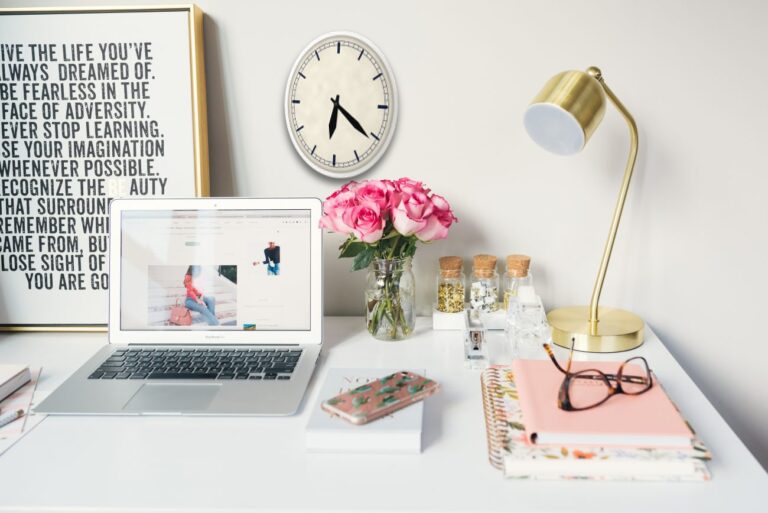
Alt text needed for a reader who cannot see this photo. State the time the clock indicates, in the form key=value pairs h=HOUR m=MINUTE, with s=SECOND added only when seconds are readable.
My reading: h=6 m=21
